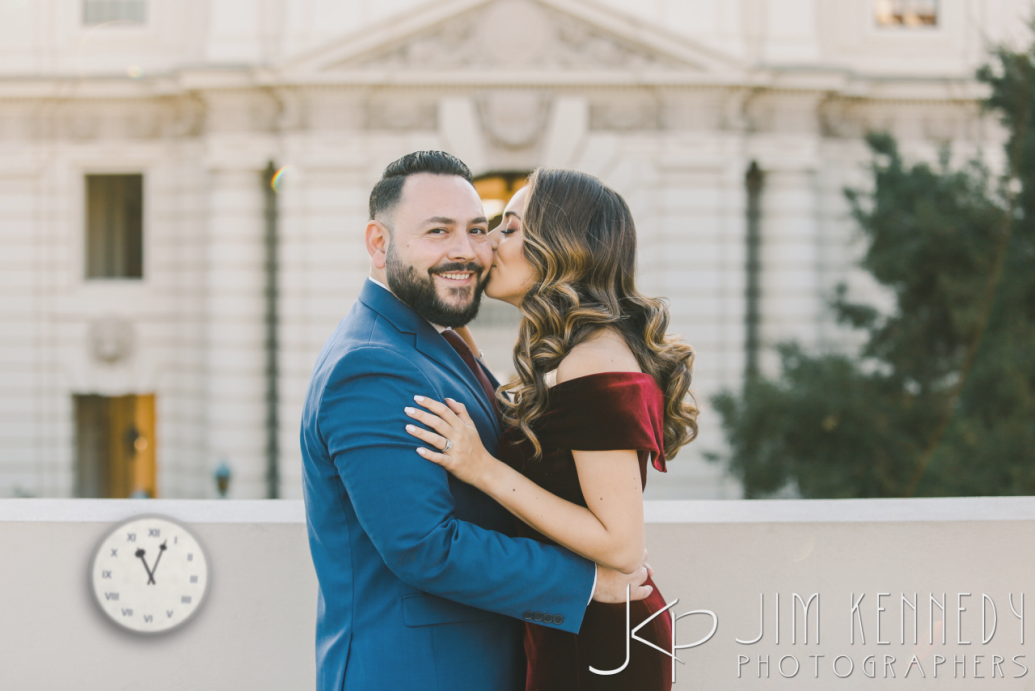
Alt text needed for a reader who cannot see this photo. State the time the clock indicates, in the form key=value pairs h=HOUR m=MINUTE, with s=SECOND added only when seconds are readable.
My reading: h=11 m=3
